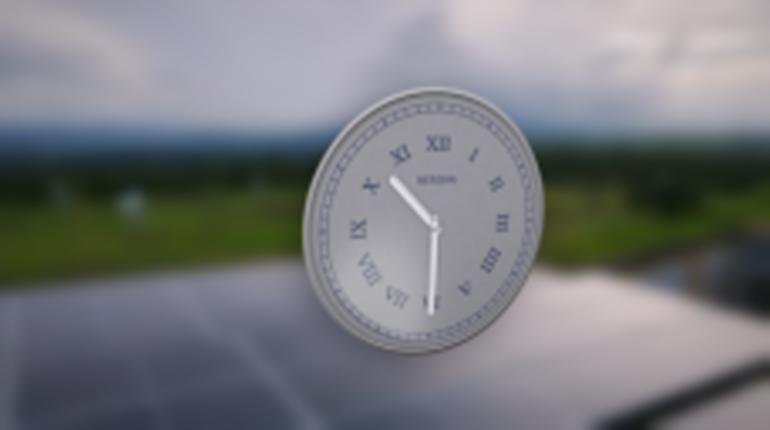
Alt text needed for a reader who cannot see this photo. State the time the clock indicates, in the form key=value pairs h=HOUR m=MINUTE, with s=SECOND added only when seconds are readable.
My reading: h=10 m=30
